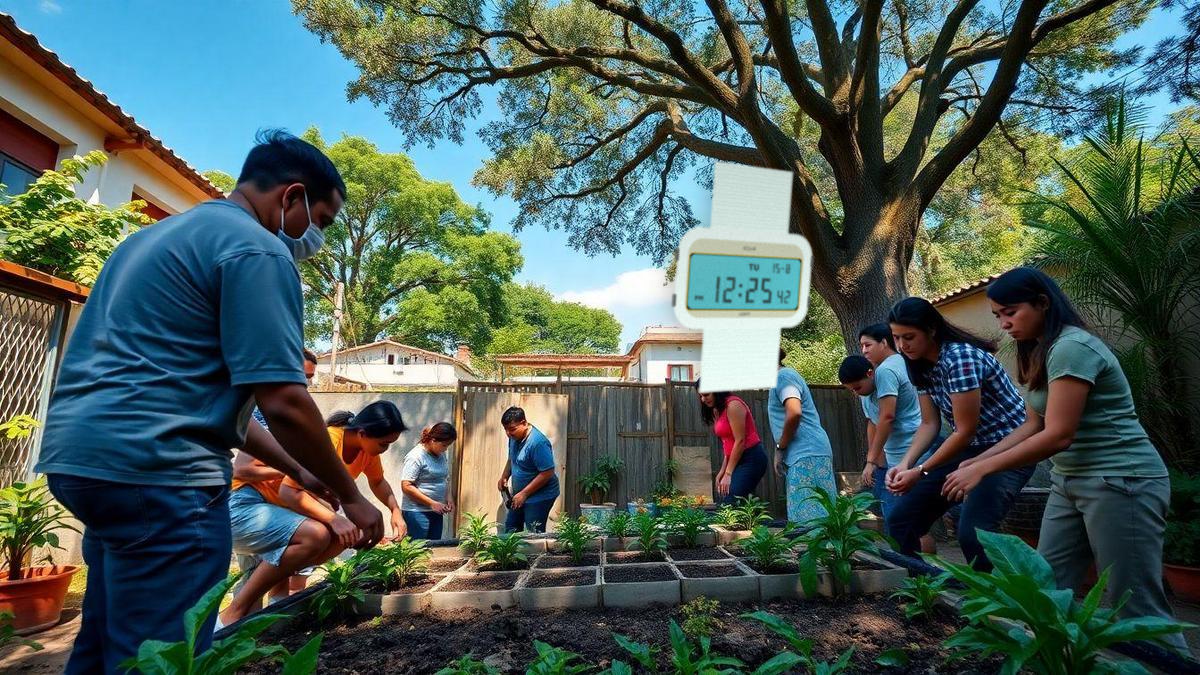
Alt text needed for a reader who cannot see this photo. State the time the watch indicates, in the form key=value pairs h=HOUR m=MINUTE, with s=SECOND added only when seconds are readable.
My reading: h=12 m=25 s=42
